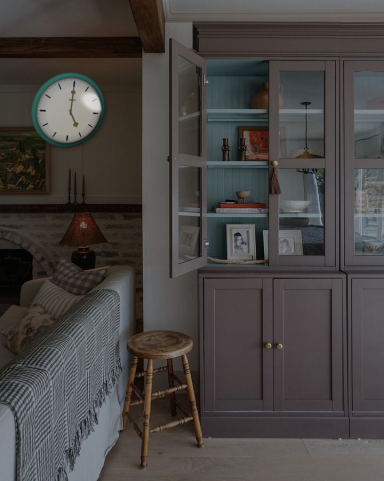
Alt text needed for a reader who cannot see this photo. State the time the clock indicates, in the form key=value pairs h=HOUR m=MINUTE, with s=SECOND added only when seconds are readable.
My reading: h=5 m=0
